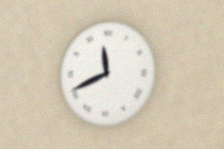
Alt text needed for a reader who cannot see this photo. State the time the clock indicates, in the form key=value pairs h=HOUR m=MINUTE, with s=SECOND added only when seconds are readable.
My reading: h=11 m=41
